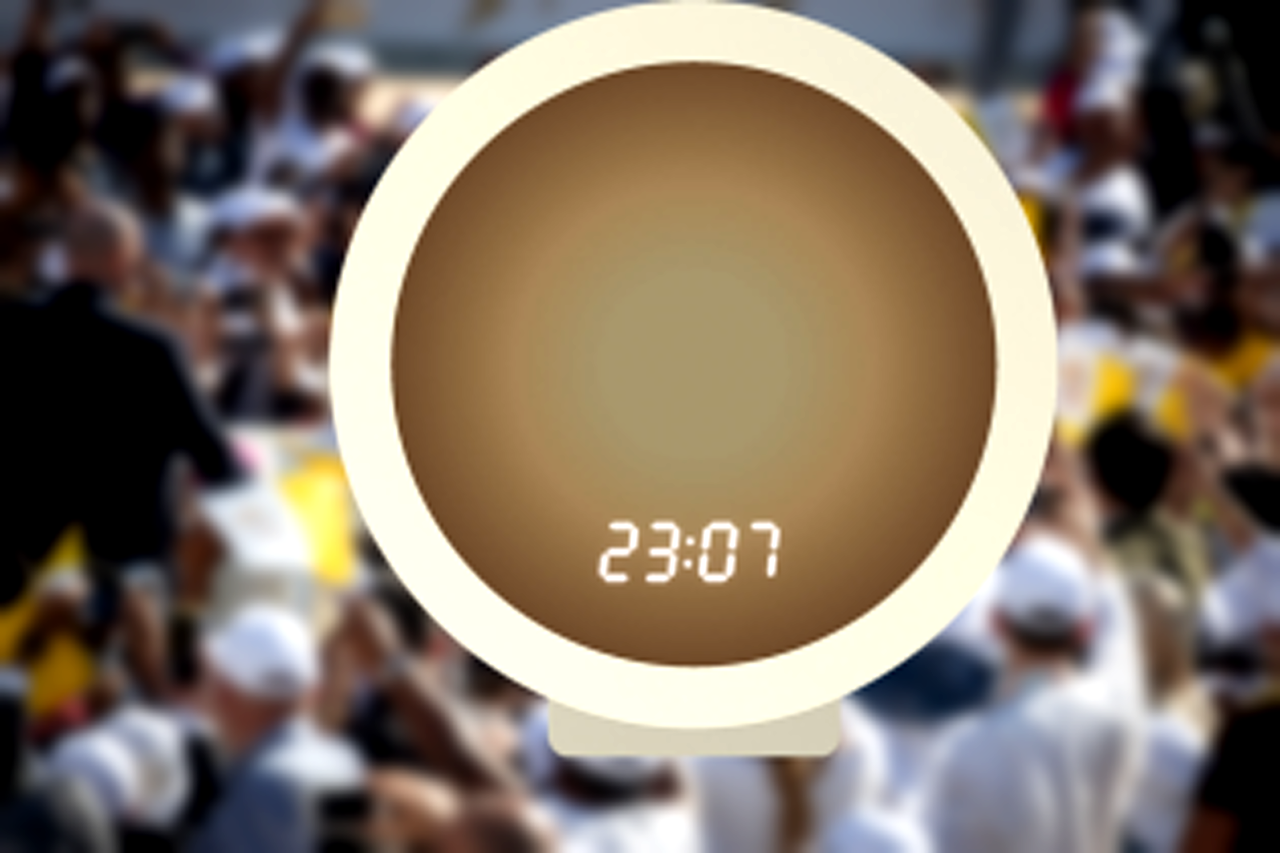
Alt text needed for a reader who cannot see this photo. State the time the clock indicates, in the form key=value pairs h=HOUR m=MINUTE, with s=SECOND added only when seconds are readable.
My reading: h=23 m=7
